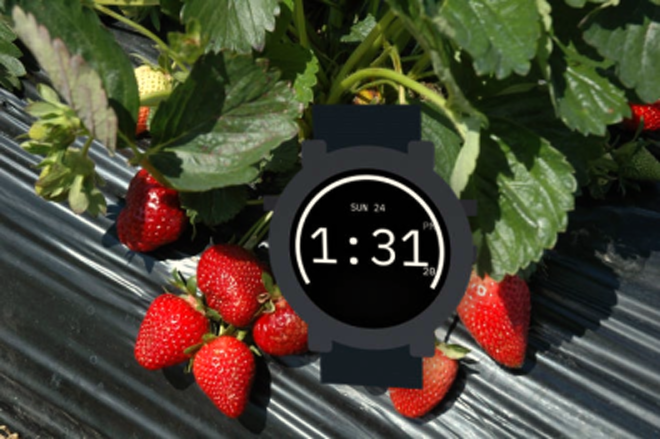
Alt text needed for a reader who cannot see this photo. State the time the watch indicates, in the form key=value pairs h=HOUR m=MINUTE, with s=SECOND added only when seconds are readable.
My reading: h=1 m=31
